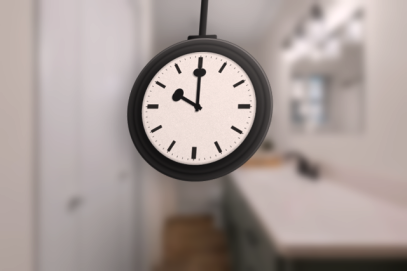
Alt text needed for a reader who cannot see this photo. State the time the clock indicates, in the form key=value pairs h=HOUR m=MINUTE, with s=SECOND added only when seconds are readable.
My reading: h=10 m=0
